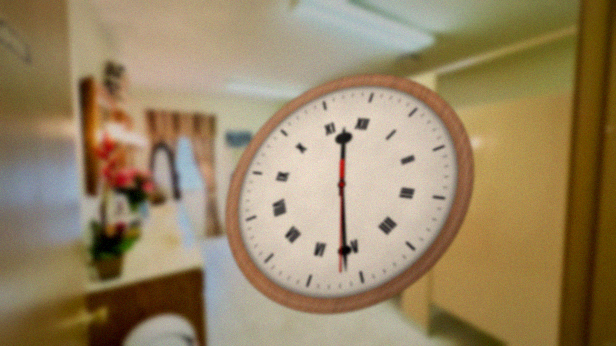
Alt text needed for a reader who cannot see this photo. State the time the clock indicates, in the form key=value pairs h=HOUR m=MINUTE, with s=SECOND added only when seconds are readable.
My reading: h=11 m=26 s=27
